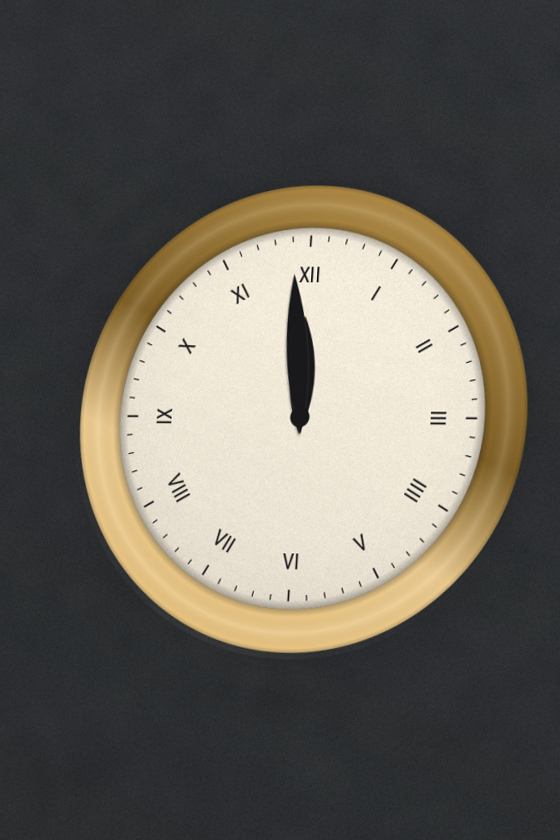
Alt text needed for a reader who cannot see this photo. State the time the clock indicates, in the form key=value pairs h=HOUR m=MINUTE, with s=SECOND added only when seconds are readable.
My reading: h=11 m=59
